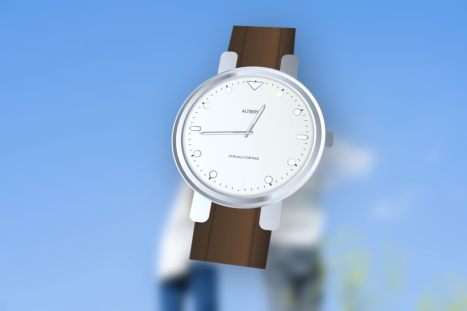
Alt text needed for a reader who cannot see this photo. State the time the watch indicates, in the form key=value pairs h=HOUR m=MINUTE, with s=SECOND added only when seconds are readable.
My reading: h=12 m=44
